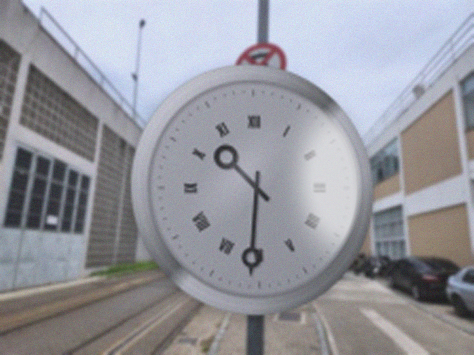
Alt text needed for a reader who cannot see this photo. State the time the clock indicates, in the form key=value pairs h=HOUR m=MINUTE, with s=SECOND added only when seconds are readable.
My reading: h=10 m=31
